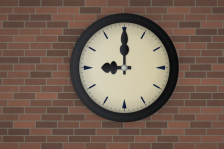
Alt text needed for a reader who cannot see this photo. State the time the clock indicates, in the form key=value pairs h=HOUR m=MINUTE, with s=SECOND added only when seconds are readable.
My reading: h=9 m=0
